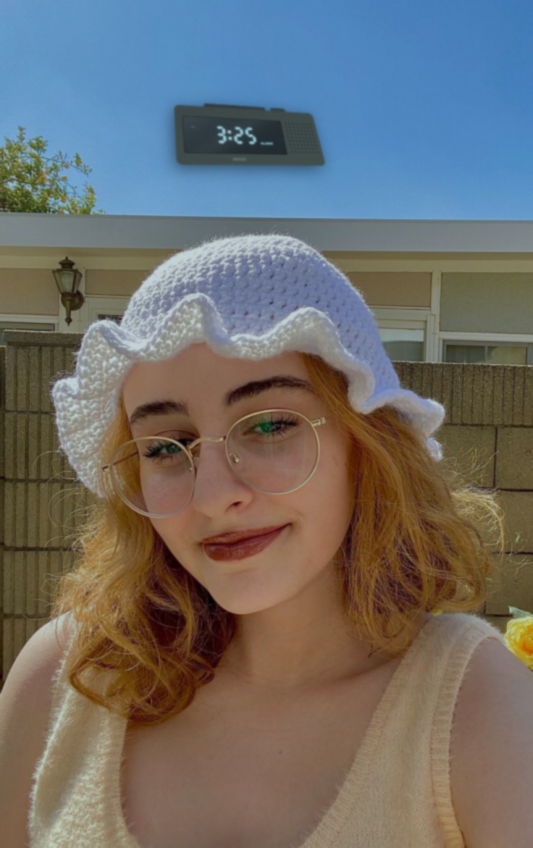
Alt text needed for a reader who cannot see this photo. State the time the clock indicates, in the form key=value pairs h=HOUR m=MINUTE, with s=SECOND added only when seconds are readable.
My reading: h=3 m=25
